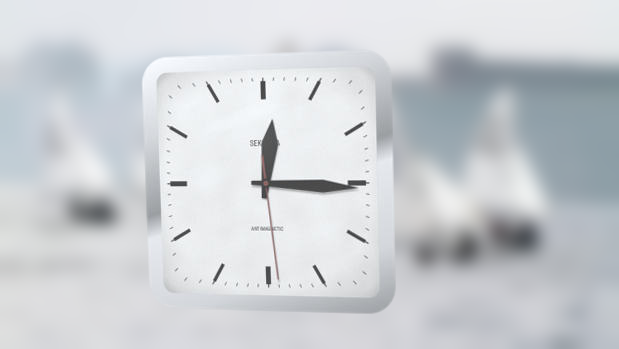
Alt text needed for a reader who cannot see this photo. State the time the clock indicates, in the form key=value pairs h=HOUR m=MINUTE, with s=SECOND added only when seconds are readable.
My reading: h=12 m=15 s=29
